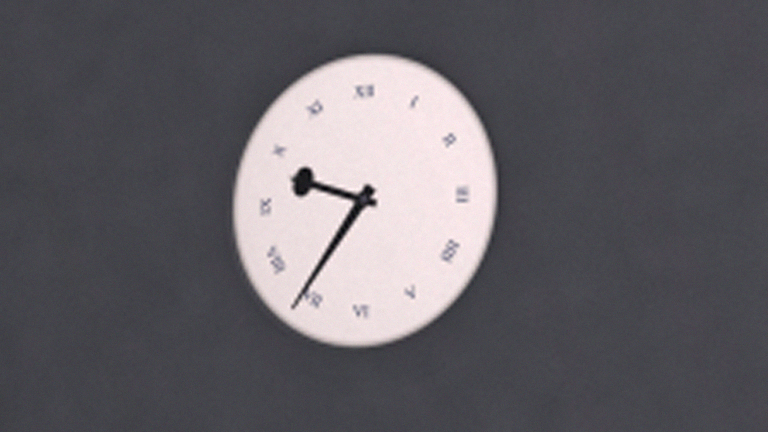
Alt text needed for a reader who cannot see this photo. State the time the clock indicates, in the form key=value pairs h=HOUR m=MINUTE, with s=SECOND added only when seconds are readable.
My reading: h=9 m=36
